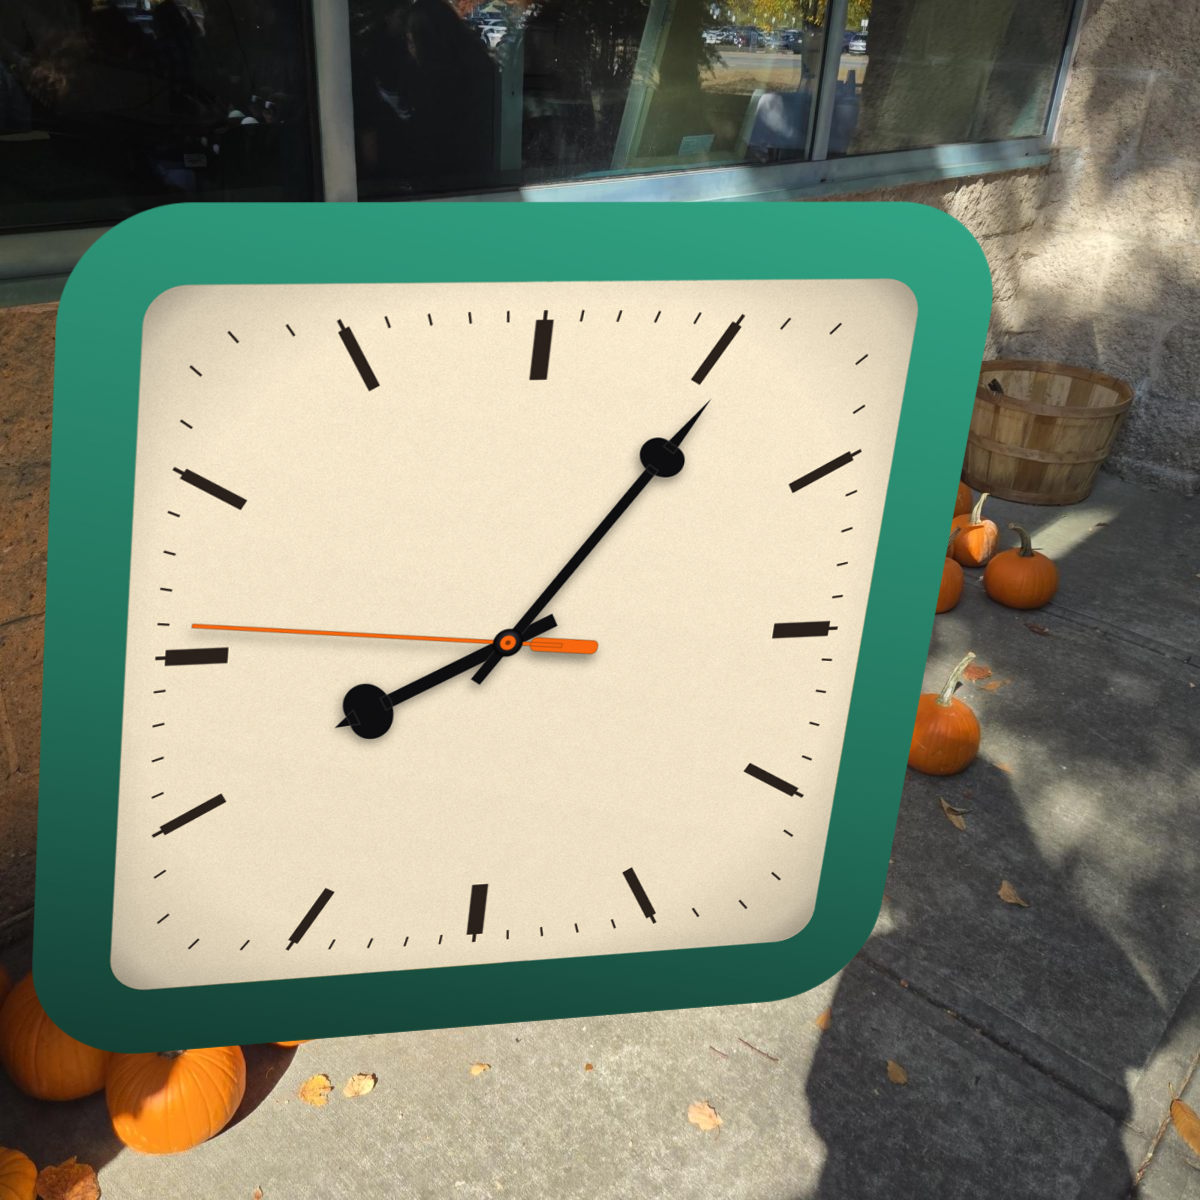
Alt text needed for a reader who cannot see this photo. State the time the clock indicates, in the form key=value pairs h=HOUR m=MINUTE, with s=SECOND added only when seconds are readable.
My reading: h=8 m=5 s=46
